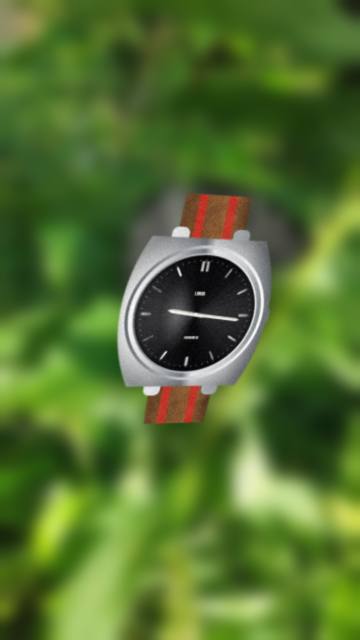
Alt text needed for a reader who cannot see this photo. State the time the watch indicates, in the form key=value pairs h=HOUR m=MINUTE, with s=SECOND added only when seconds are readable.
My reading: h=9 m=16
